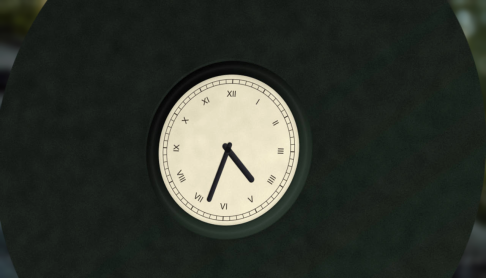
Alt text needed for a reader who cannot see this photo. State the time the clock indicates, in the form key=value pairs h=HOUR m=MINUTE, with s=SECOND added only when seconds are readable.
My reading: h=4 m=33
